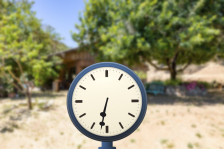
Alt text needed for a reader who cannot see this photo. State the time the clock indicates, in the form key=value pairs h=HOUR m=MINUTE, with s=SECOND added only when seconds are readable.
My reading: h=6 m=32
